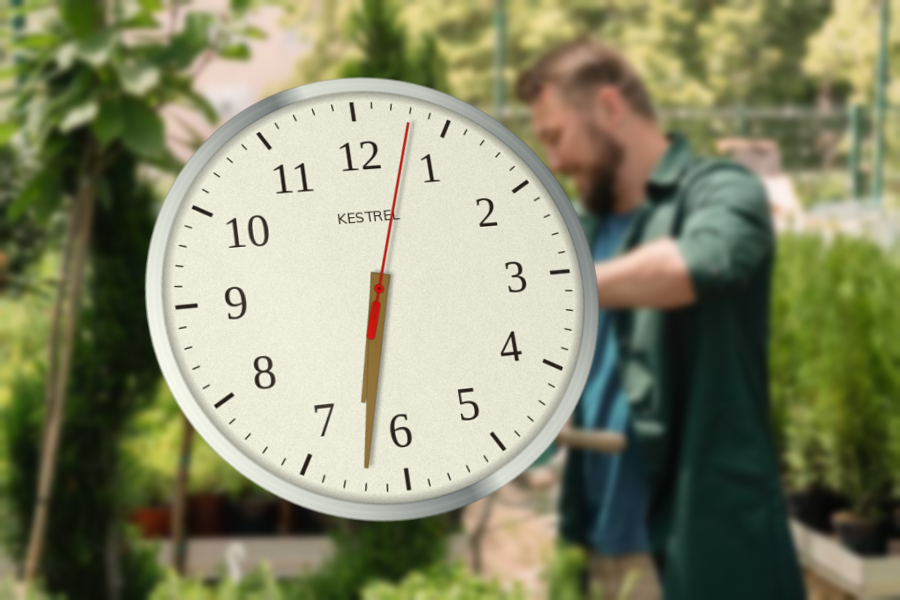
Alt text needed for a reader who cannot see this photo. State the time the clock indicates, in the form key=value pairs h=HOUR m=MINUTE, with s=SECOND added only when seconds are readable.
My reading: h=6 m=32 s=3
